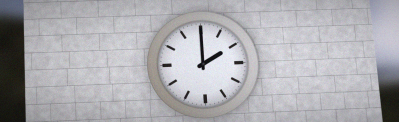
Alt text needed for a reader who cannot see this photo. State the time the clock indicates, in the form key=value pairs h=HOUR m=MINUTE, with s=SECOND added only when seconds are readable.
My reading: h=2 m=0
